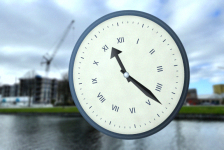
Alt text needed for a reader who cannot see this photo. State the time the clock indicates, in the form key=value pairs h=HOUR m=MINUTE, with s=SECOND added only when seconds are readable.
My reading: h=11 m=23
